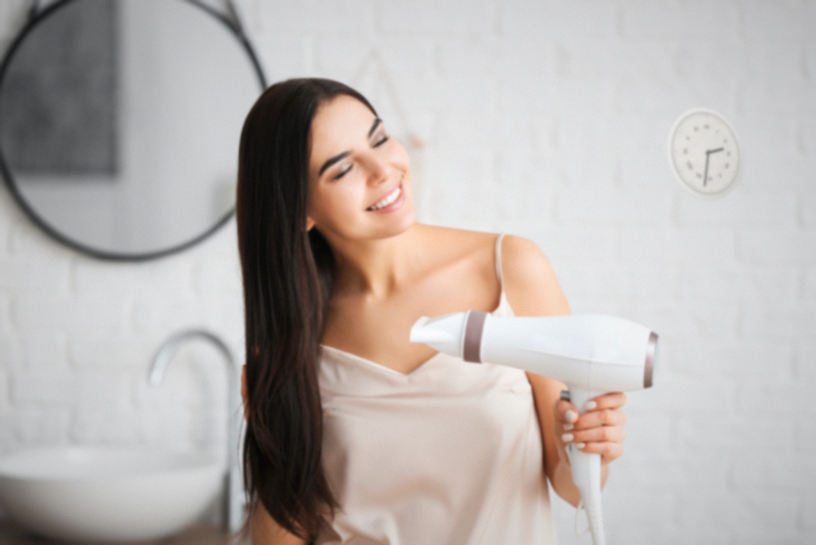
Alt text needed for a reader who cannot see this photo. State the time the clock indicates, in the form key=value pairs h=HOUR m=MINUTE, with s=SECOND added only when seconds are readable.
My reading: h=2 m=32
